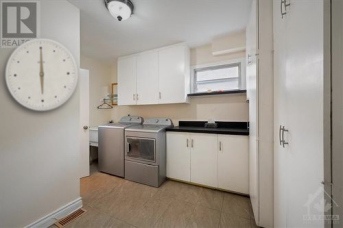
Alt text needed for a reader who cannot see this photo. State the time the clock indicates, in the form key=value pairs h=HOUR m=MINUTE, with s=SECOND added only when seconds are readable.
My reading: h=6 m=0
